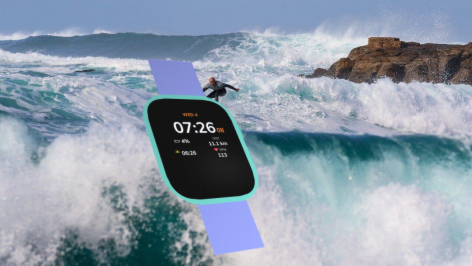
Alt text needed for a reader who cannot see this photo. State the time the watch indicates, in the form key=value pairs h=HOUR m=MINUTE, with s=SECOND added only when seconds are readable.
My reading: h=7 m=26
